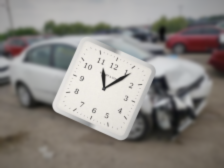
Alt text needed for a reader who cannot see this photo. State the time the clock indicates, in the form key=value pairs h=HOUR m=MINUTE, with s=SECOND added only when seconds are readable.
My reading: h=11 m=6
